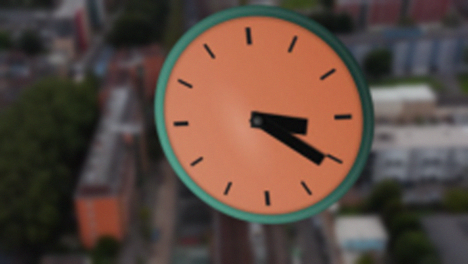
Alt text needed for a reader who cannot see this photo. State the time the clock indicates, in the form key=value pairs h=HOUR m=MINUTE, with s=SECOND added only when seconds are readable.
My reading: h=3 m=21
